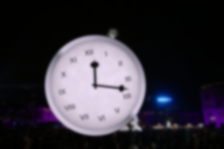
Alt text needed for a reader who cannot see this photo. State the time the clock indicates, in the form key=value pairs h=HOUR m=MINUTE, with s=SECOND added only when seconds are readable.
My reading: h=12 m=18
